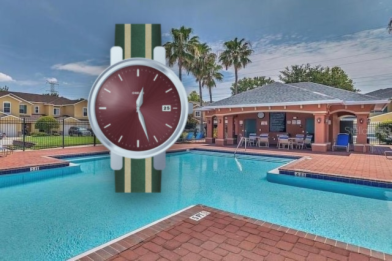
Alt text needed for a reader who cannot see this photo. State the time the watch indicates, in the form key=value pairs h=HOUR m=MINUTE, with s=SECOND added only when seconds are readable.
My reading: h=12 m=27
